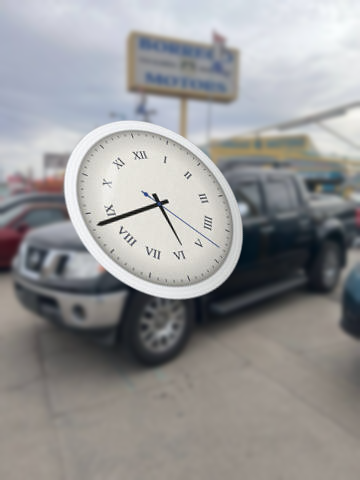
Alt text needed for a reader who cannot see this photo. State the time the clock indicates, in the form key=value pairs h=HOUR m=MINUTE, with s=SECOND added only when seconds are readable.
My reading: h=5 m=43 s=23
